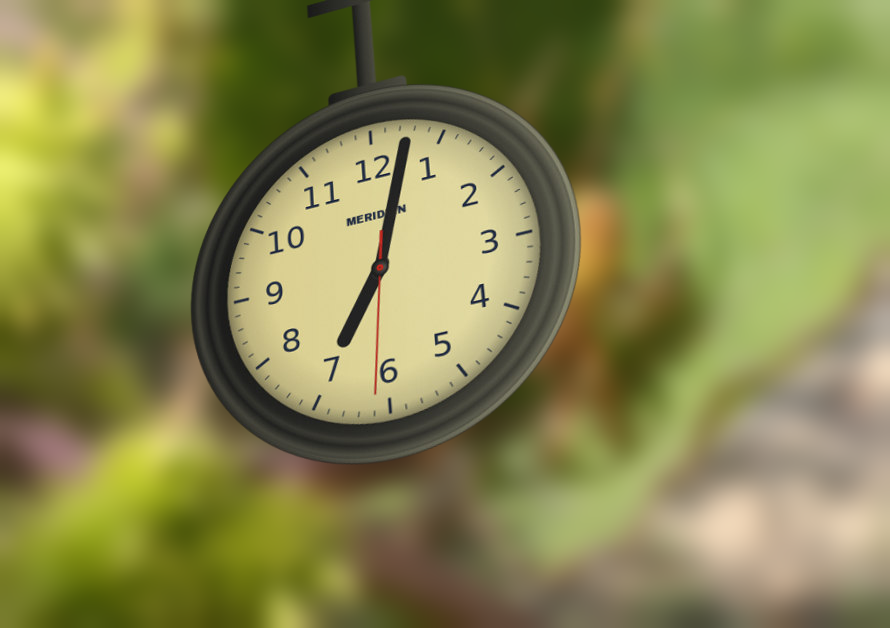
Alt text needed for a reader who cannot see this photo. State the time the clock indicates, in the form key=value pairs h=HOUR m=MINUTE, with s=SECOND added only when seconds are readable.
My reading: h=7 m=2 s=31
